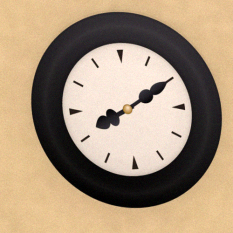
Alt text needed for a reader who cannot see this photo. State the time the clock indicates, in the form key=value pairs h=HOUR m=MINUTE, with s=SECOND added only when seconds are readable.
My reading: h=8 m=10
